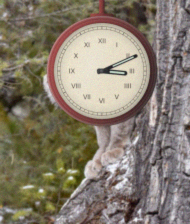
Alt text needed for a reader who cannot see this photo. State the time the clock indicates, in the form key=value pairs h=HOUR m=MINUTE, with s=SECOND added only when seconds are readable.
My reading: h=3 m=11
